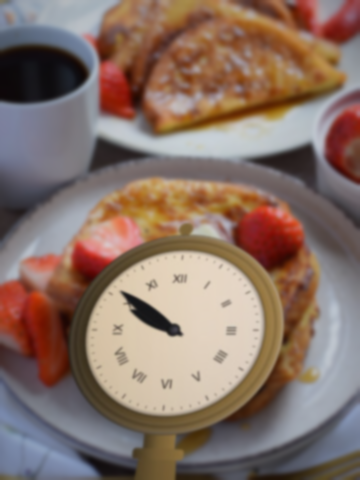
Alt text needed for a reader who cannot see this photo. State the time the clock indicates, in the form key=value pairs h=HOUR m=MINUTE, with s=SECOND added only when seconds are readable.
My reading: h=9 m=51
